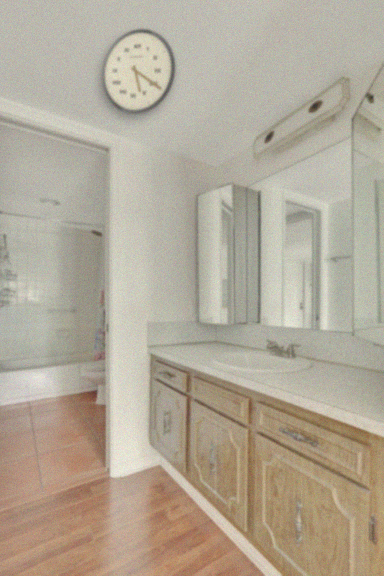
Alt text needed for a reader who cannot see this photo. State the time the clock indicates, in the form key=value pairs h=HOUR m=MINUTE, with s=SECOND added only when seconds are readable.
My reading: h=5 m=20
